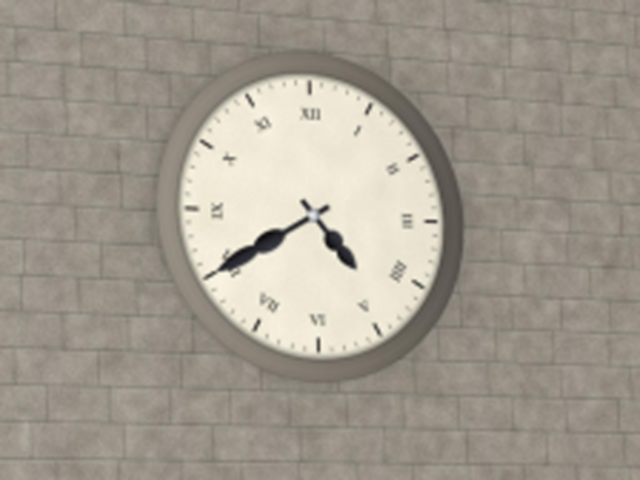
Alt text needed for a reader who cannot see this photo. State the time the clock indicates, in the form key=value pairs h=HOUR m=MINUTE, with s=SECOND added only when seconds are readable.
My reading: h=4 m=40
